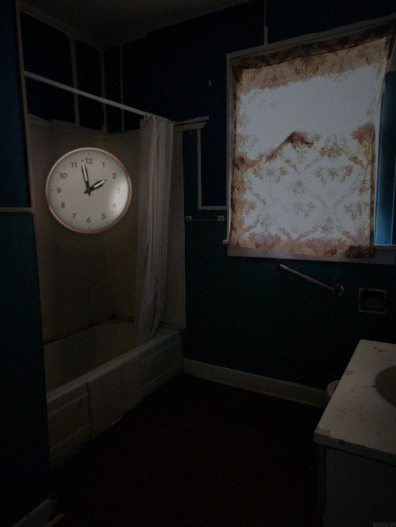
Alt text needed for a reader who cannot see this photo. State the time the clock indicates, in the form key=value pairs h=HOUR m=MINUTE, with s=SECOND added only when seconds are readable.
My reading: h=1 m=58
